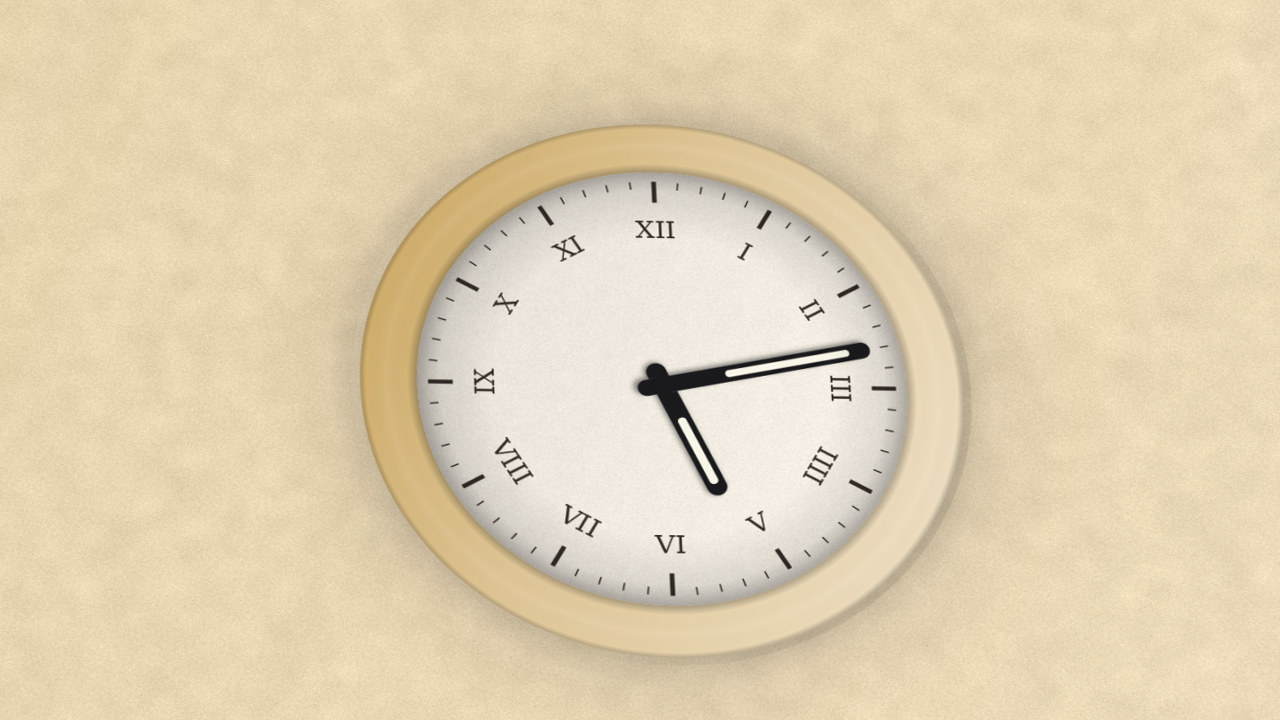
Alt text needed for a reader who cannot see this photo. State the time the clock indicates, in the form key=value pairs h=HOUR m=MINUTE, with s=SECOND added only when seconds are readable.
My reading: h=5 m=13
